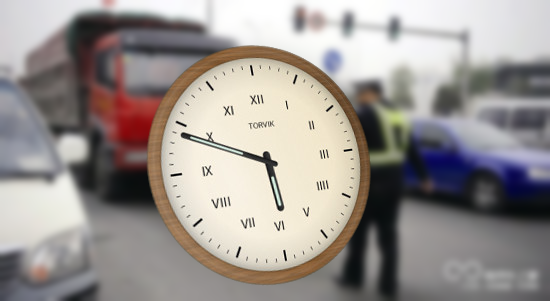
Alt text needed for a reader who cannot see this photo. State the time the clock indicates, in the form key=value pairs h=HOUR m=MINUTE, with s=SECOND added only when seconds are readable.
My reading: h=5 m=49
